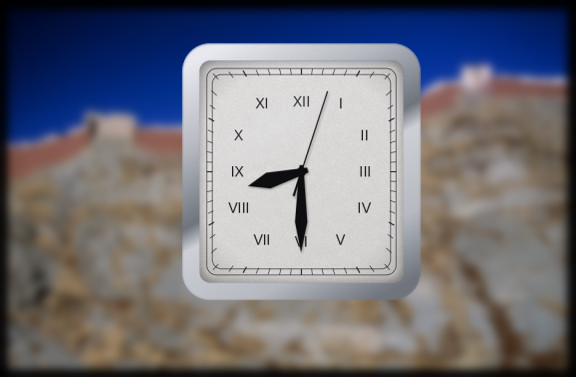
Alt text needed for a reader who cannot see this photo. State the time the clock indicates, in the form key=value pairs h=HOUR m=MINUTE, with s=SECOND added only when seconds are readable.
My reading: h=8 m=30 s=3
